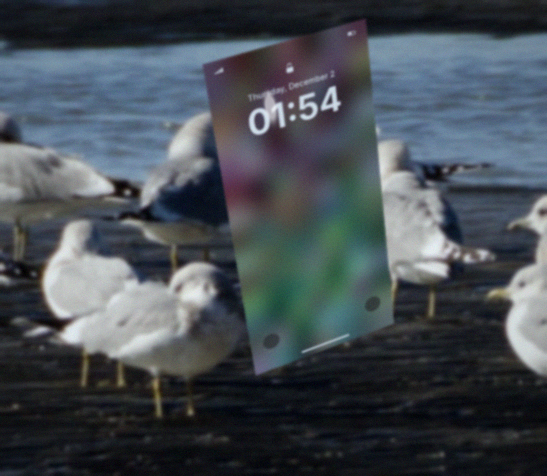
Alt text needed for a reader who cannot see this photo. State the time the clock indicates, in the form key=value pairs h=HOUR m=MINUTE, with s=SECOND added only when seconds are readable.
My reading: h=1 m=54
